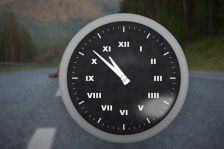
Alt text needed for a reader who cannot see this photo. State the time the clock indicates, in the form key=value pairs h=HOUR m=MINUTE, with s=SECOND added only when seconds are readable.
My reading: h=10 m=52
